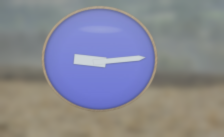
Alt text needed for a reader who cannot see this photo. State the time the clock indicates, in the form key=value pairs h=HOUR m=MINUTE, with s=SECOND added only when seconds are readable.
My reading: h=9 m=14
